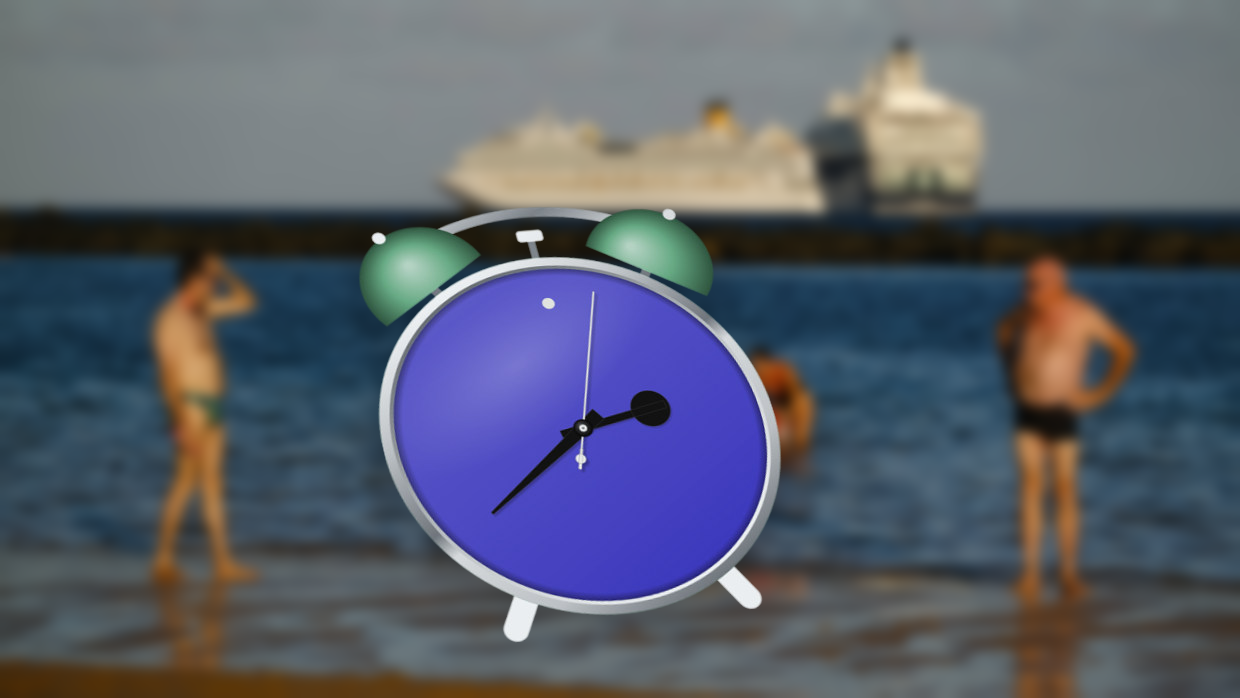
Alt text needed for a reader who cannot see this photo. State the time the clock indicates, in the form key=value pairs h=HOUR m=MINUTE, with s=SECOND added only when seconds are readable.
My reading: h=2 m=39 s=3
